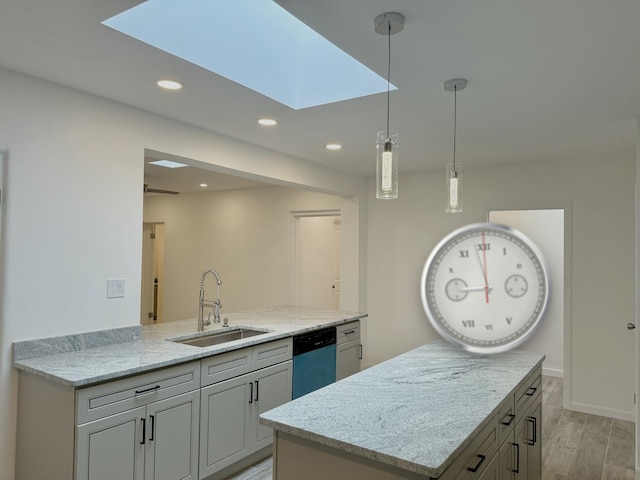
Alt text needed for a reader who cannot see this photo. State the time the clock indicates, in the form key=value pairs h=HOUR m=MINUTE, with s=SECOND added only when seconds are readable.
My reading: h=8 m=58
